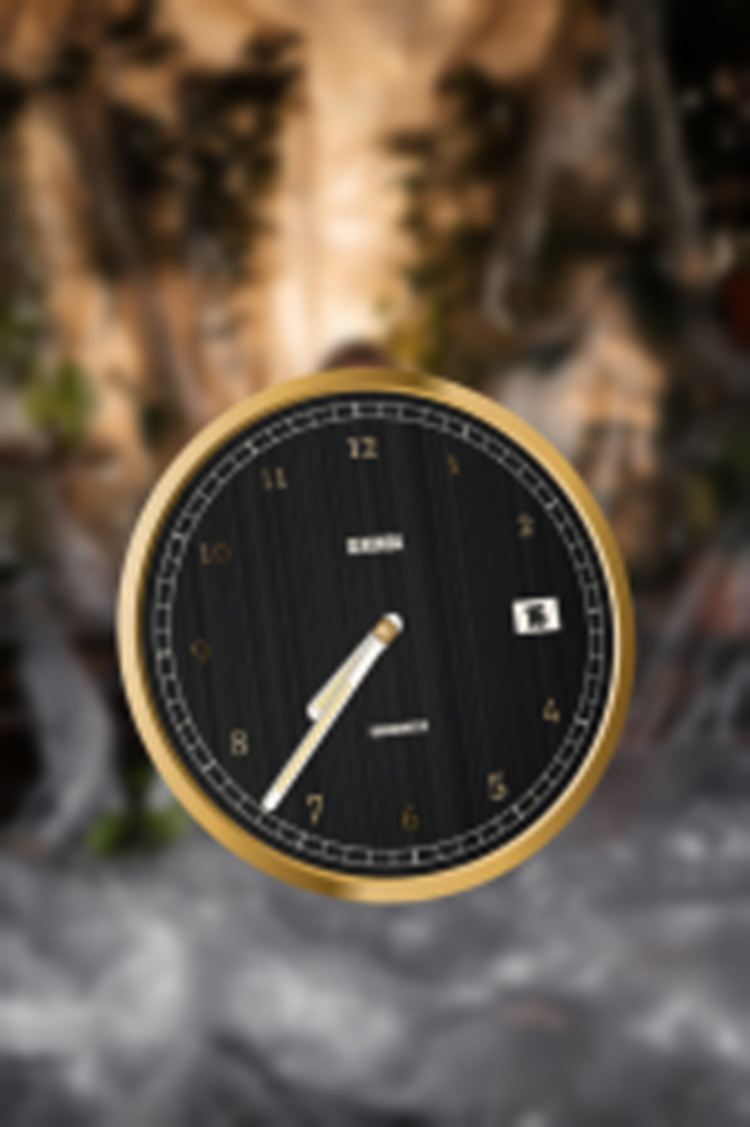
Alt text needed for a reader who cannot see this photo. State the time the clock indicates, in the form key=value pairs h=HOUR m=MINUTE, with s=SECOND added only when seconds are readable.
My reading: h=7 m=37
